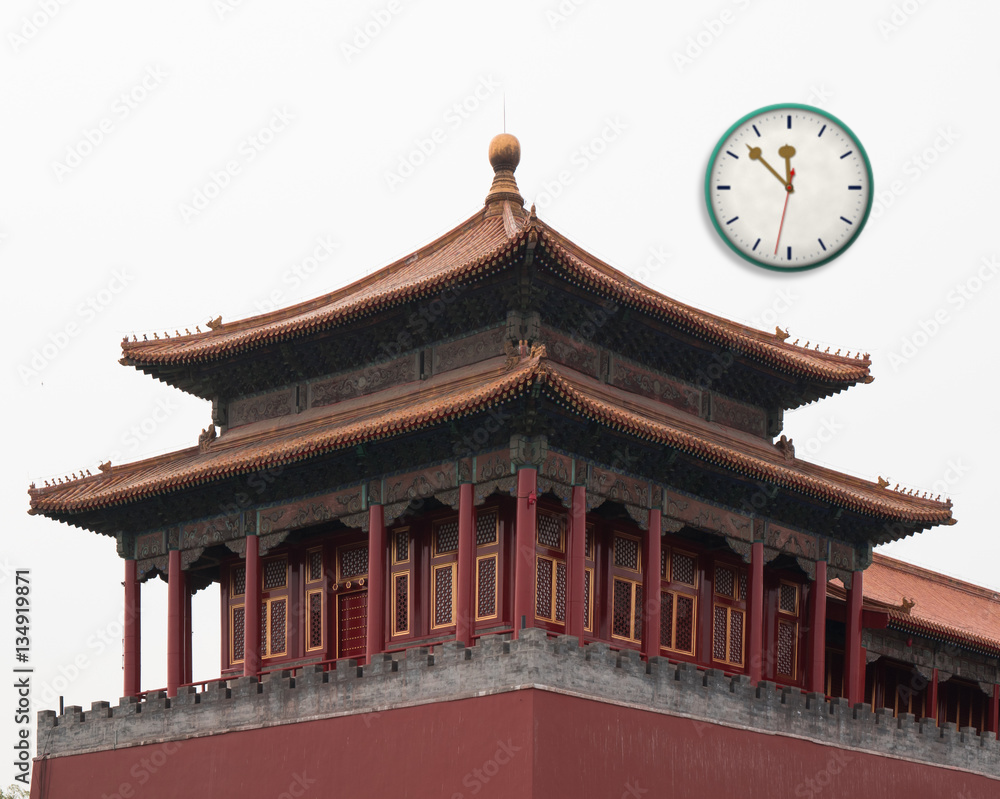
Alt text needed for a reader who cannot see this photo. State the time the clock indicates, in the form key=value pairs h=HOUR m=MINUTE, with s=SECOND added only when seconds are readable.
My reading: h=11 m=52 s=32
